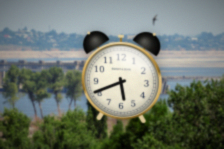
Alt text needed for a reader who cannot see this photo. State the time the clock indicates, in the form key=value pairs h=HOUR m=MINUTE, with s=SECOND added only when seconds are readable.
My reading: h=5 m=41
